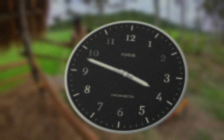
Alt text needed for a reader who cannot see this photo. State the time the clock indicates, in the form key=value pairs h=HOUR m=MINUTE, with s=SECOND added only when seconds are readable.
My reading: h=3 m=48
